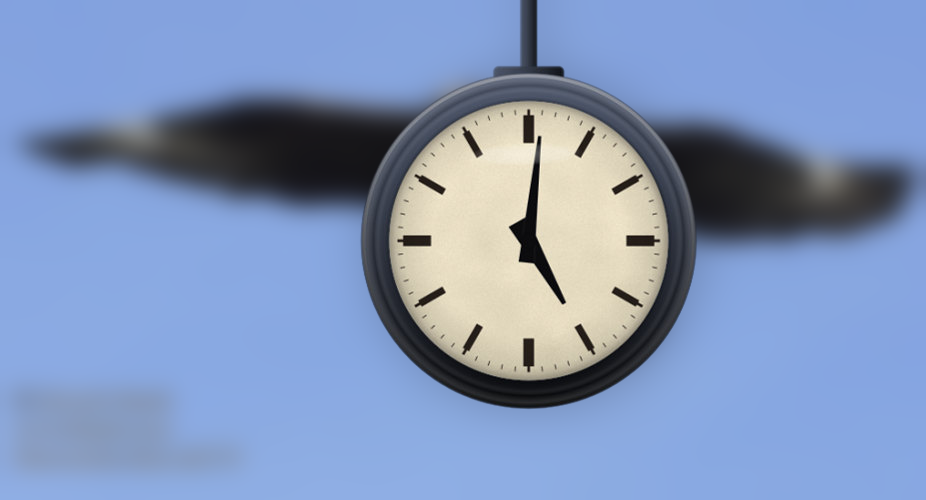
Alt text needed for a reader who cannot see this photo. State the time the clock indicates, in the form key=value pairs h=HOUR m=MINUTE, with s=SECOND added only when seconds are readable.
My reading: h=5 m=1
